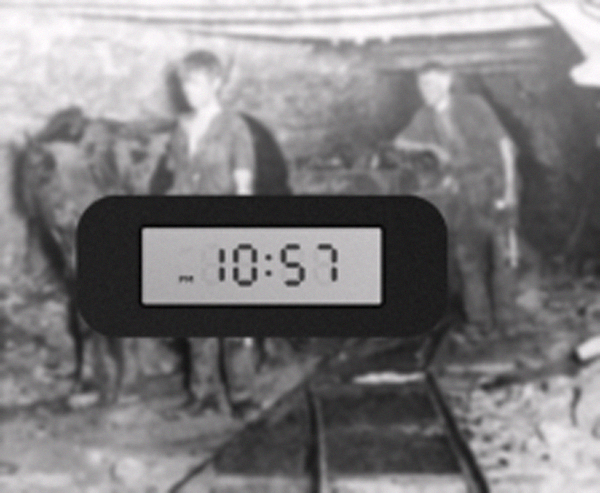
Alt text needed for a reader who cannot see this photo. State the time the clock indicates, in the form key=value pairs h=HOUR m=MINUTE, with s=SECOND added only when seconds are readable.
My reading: h=10 m=57
